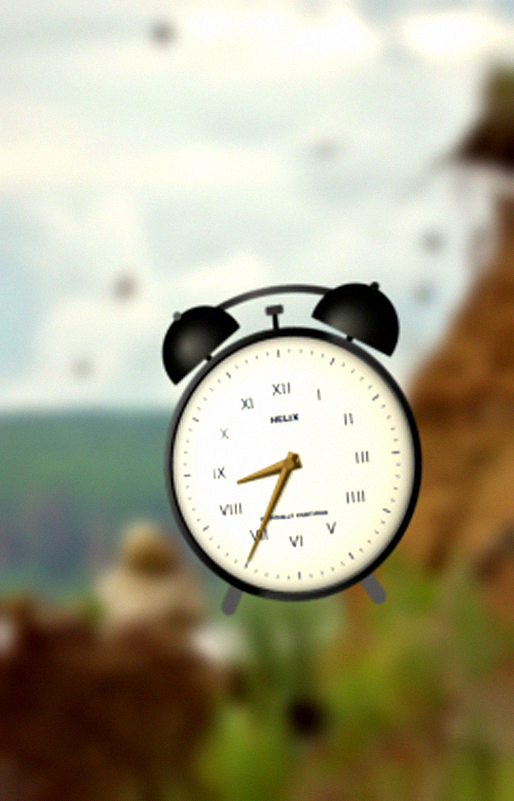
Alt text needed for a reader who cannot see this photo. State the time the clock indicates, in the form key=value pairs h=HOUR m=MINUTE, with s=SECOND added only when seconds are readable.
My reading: h=8 m=35
